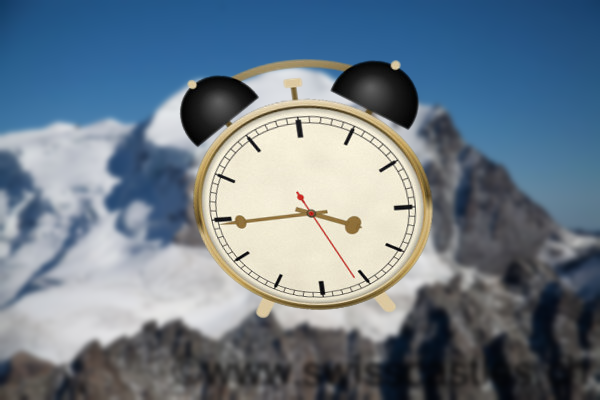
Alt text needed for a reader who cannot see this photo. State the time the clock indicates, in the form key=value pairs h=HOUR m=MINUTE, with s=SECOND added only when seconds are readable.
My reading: h=3 m=44 s=26
